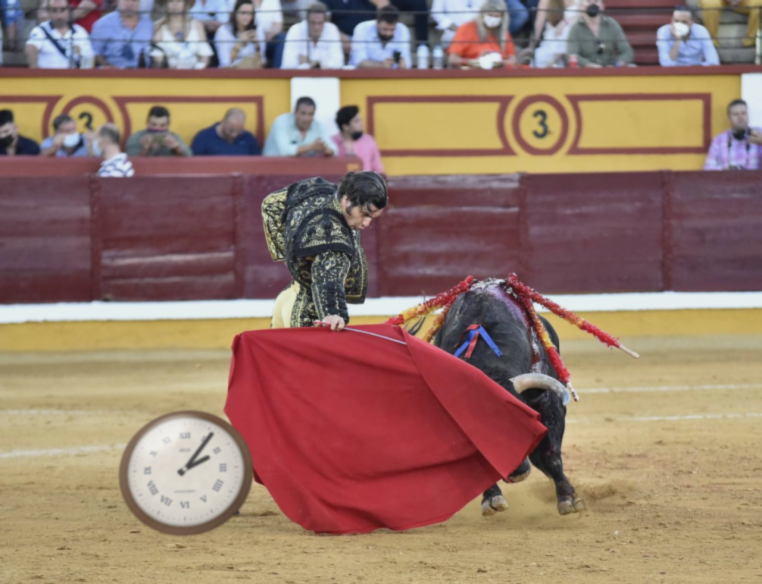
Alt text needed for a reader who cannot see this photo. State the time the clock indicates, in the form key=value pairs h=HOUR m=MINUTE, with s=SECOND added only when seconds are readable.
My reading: h=2 m=6
